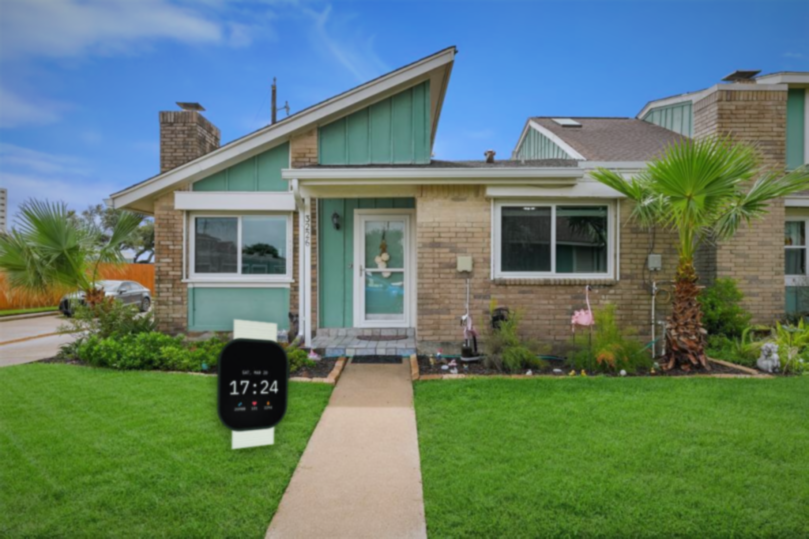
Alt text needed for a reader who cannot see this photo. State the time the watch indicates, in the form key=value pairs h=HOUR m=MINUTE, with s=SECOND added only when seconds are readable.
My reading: h=17 m=24
